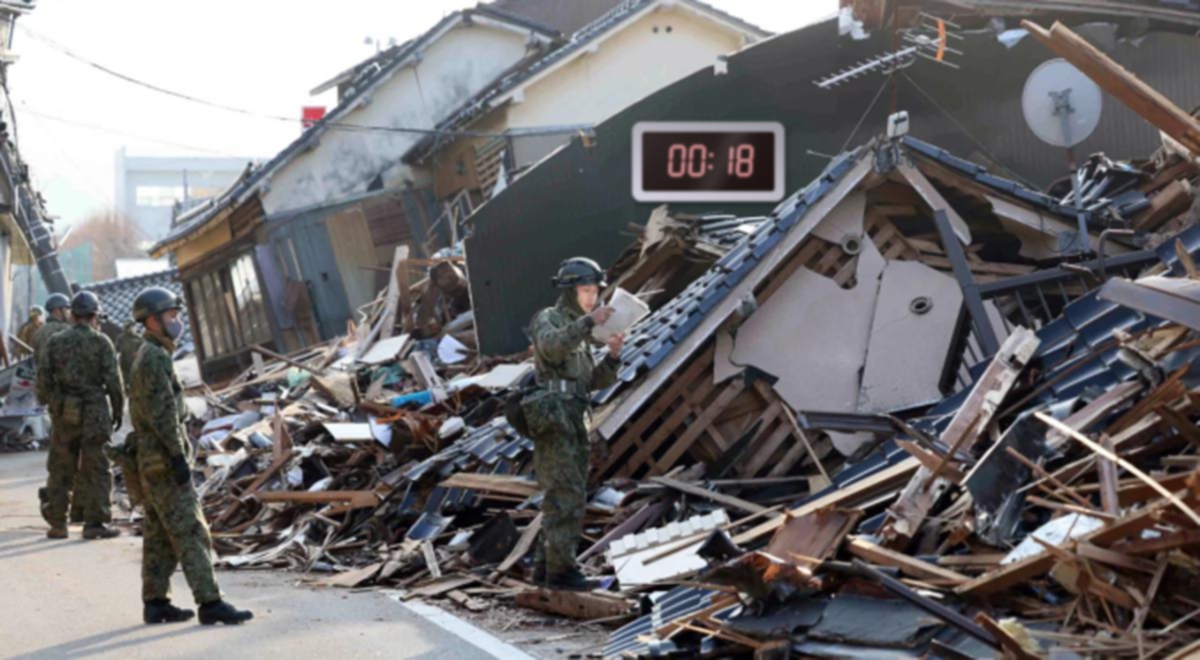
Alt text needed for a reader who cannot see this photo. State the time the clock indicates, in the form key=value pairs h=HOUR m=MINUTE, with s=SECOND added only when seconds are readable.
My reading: h=0 m=18
